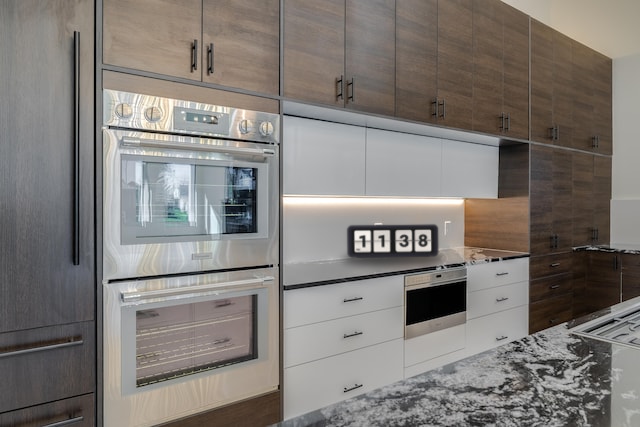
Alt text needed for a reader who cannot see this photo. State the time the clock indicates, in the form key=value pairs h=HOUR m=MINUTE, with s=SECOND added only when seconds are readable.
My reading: h=11 m=38
